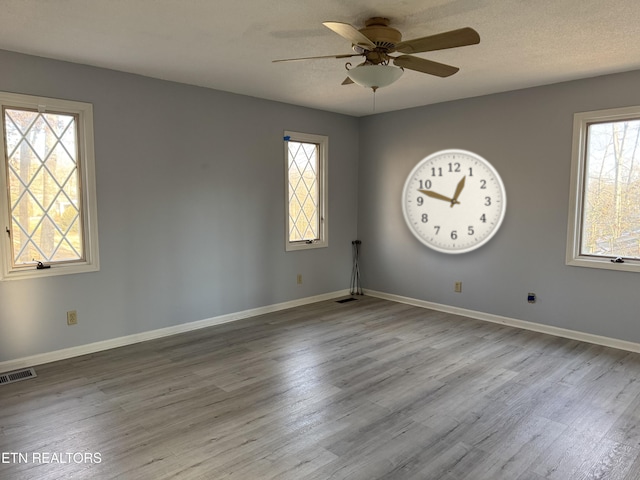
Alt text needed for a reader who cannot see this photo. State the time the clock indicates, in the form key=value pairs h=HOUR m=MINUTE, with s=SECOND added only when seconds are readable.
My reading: h=12 m=48
